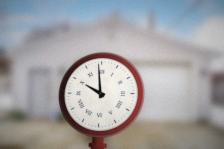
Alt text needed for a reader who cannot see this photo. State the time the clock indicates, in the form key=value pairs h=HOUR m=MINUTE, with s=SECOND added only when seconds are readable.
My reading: h=9 m=59
